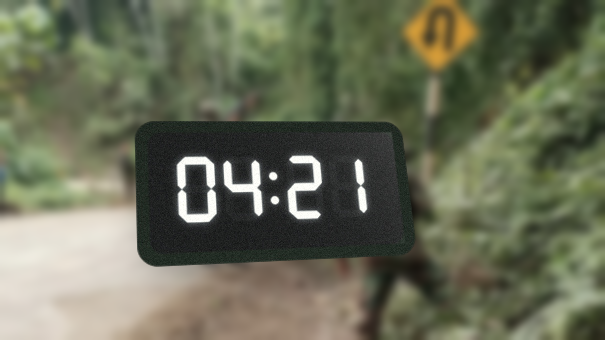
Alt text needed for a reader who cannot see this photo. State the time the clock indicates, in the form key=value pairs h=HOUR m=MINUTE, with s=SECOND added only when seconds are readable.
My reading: h=4 m=21
